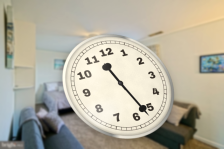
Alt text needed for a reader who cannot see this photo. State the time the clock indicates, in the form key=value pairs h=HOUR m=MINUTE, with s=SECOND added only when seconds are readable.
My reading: h=11 m=27
